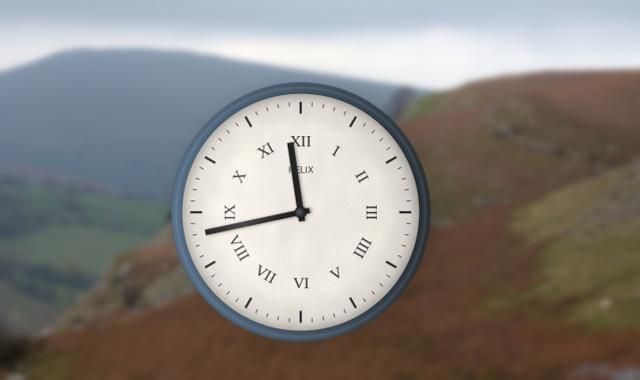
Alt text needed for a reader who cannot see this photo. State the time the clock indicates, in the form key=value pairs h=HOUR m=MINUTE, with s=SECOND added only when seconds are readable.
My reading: h=11 m=43
